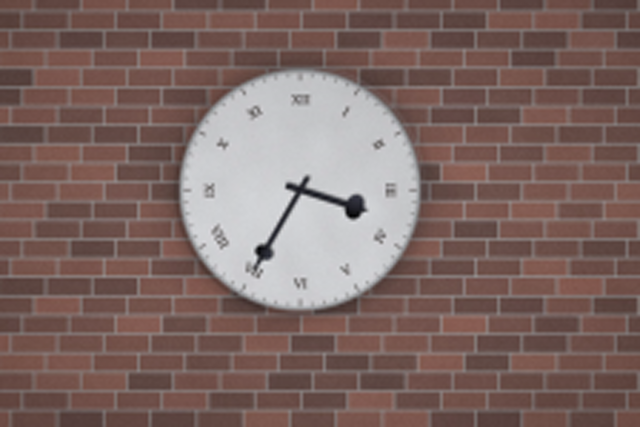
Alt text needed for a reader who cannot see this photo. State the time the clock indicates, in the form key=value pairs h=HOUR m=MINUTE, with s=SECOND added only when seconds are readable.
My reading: h=3 m=35
